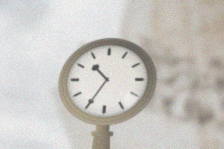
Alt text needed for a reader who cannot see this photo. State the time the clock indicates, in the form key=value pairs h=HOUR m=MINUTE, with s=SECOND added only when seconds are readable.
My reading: h=10 m=35
